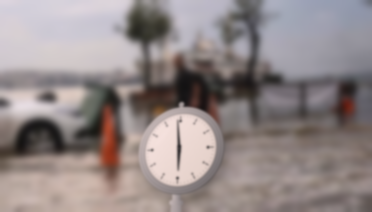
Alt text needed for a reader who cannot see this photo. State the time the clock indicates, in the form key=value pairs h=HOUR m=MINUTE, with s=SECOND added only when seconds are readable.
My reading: h=5 m=59
